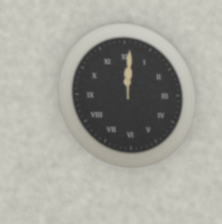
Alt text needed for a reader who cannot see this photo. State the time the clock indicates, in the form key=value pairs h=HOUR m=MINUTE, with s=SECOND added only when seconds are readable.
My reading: h=12 m=1
